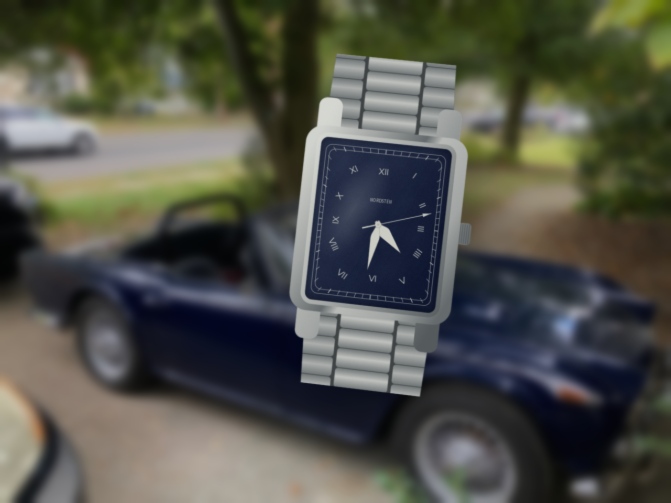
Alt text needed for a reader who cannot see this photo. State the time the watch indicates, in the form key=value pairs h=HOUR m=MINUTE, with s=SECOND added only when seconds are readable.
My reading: h=4 m=31 s=12
